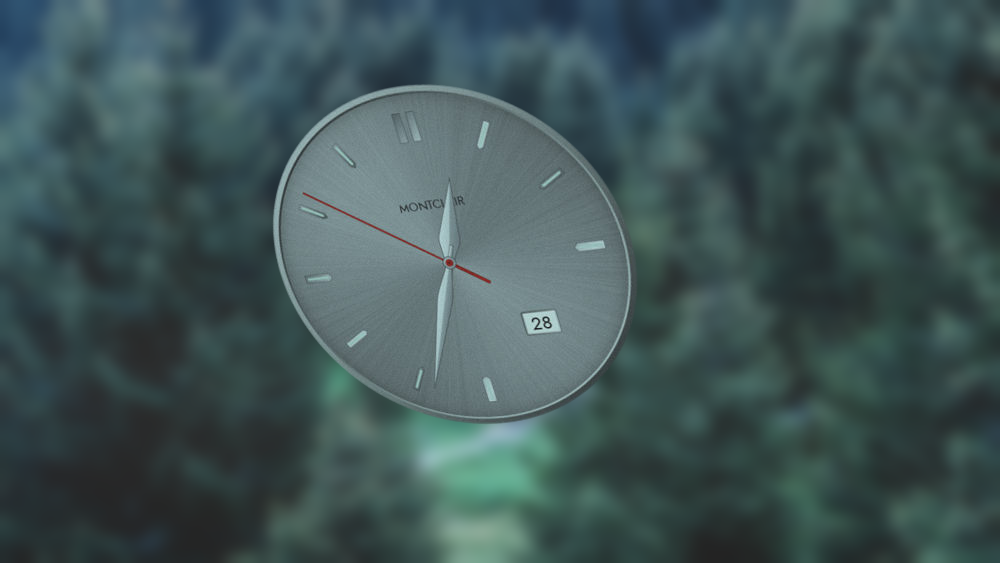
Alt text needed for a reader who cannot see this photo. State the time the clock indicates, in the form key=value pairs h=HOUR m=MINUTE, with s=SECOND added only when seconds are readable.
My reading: h=12 m=33 s=51
